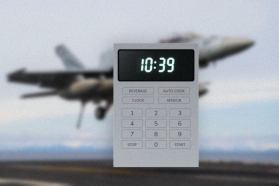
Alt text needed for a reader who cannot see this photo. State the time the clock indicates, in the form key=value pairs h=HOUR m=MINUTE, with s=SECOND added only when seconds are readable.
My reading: h=10 m=39
